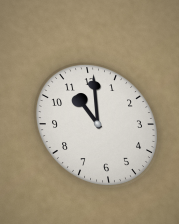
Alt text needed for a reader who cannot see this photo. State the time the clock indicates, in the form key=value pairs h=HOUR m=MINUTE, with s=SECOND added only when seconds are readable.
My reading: h=11 m=1
